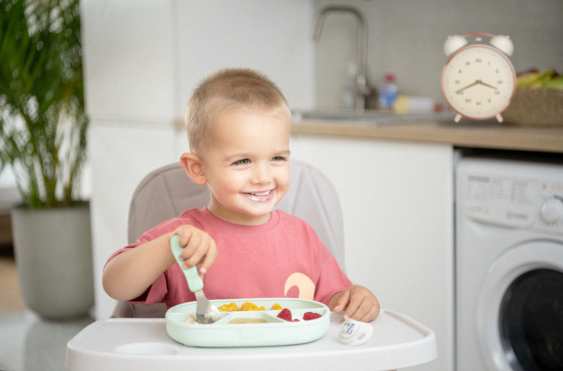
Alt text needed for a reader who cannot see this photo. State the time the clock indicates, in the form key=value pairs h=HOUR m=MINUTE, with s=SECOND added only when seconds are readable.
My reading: h=3 m=41
